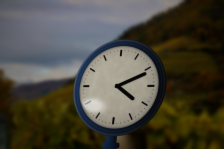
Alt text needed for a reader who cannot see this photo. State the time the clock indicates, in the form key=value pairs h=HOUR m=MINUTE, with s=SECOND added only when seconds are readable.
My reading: h=4 m=11
